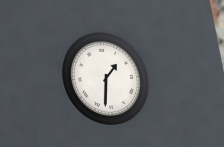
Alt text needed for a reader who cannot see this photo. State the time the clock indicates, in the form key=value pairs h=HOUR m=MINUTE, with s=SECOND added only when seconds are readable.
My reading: h=1 m=32
